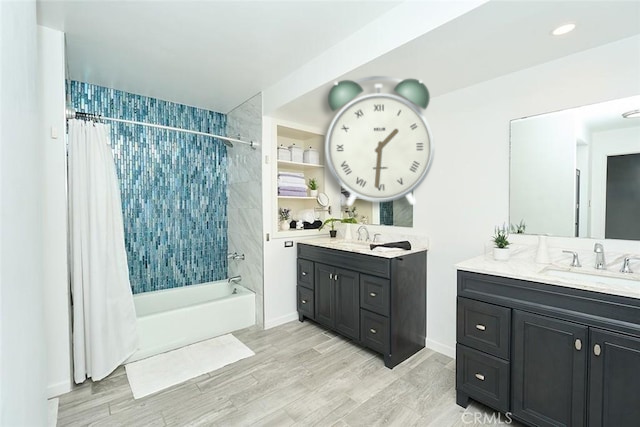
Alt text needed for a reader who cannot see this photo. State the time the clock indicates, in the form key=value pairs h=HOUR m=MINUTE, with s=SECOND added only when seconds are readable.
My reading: h=1 m=31
